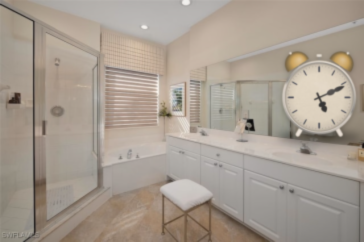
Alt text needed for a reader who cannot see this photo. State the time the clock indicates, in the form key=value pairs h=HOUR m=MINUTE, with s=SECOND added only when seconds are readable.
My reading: h=5 m=11
